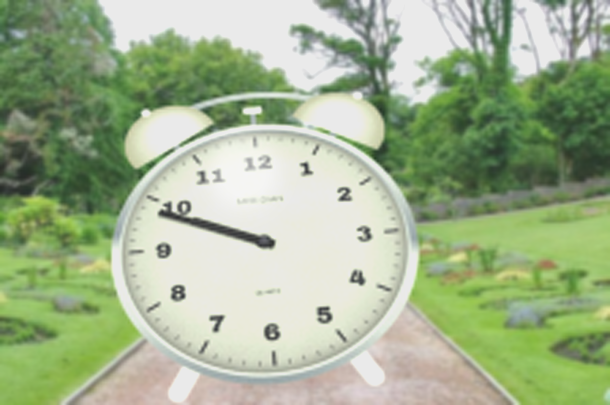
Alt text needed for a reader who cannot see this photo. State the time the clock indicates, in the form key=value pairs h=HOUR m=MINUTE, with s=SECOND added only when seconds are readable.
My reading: h=9 m=49
